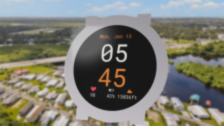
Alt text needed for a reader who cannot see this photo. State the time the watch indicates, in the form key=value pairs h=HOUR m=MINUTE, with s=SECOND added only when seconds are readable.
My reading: h=5 m=45
